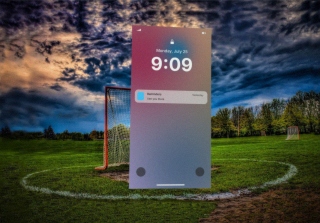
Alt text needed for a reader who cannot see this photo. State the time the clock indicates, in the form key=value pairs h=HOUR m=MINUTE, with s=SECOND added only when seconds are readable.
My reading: h=9 m=9
